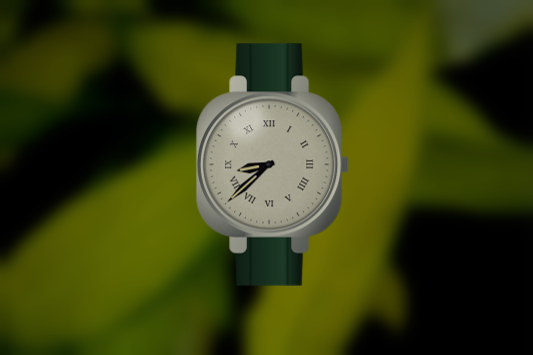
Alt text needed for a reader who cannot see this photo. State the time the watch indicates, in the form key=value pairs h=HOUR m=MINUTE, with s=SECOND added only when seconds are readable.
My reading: h=8 m=38
